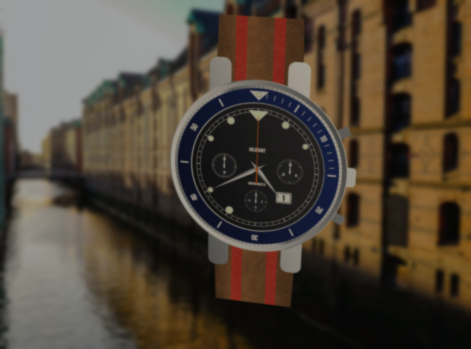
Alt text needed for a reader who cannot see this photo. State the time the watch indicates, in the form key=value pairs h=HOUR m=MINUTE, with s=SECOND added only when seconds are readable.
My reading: h=4 m=40
